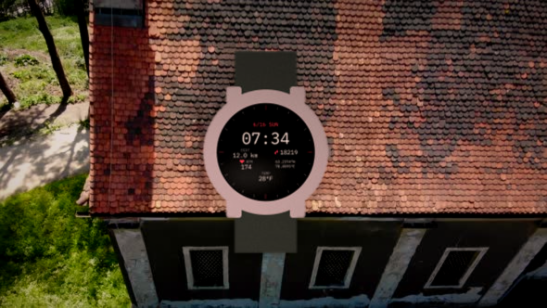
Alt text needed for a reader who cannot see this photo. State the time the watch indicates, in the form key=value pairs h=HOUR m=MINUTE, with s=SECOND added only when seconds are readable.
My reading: h=7 m=34
